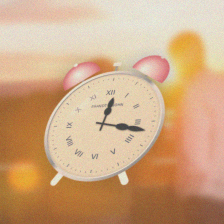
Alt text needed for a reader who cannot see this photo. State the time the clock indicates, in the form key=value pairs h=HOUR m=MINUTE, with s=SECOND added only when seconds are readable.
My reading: h=12 m=17
